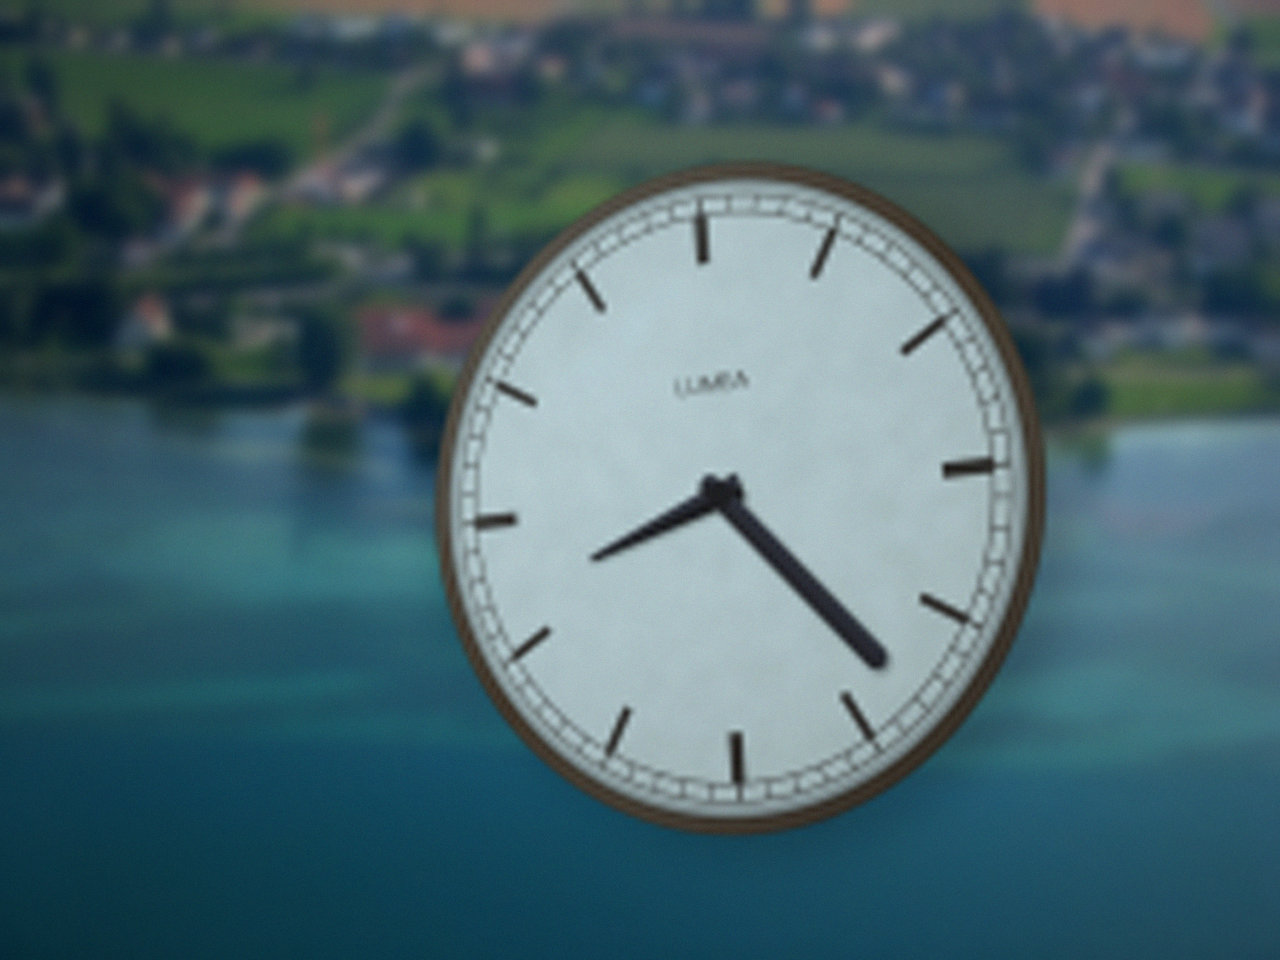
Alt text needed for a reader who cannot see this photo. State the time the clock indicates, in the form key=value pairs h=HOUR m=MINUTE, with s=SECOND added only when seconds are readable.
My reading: h=8 m=23
